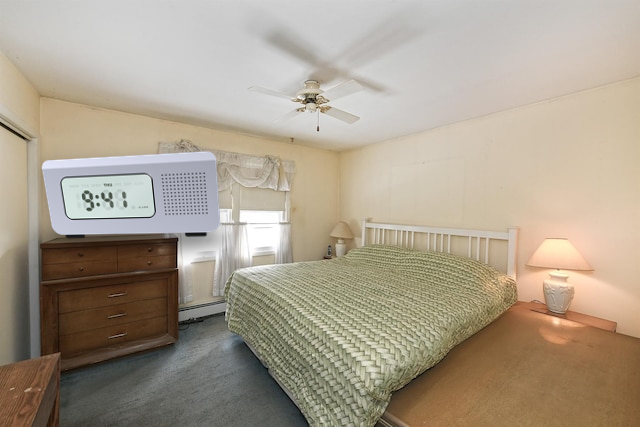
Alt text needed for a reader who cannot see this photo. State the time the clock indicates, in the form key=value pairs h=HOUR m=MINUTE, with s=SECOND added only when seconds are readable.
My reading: h=9 m=41
